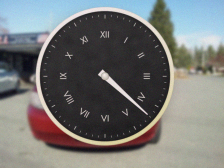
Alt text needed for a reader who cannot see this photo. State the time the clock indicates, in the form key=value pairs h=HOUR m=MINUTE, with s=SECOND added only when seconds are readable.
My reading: h=4 m=22
